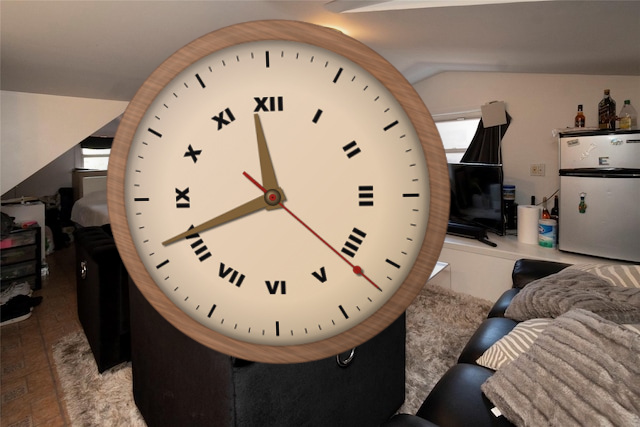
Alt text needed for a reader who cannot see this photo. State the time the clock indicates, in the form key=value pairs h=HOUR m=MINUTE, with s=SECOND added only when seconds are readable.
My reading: h=11 m=41 s=22
